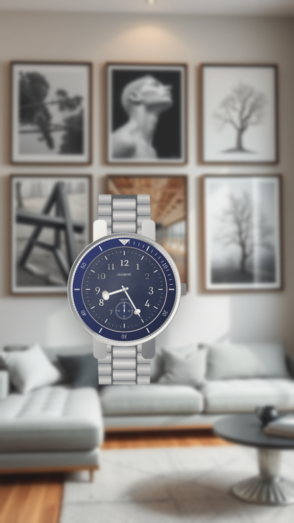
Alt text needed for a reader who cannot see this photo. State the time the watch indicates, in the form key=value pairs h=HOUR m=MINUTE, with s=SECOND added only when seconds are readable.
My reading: h=8 m=25
